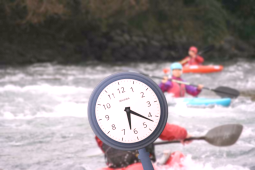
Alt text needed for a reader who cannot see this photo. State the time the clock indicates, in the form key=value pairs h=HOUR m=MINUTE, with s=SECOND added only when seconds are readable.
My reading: h=6 m=22
